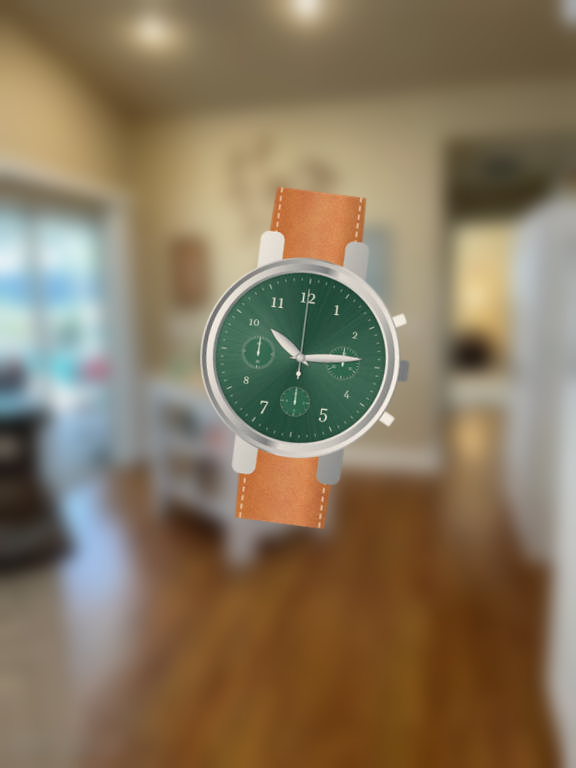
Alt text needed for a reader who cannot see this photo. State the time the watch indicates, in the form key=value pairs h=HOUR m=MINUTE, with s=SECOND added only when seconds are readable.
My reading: h=10 m=14
